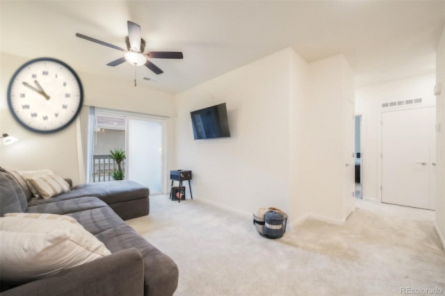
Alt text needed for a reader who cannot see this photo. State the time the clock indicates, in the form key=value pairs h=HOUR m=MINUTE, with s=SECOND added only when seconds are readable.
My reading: h=10 m=50
